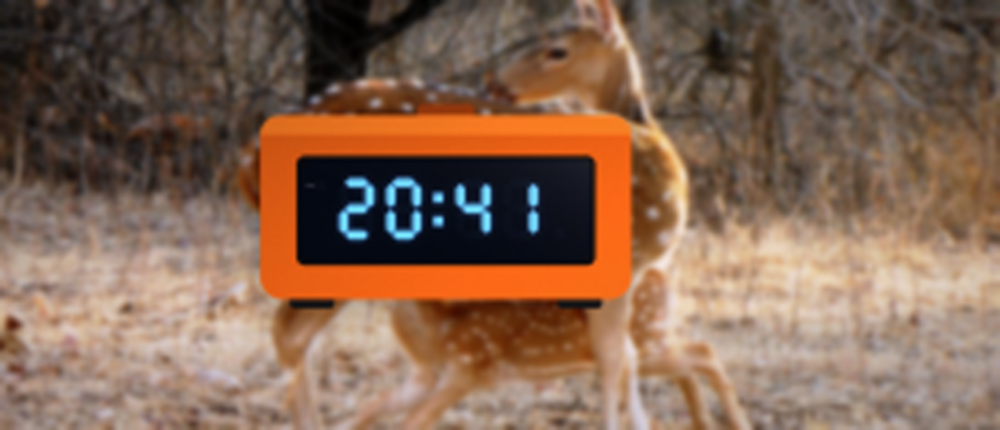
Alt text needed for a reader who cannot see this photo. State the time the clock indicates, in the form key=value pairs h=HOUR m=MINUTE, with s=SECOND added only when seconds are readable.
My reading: h=20 m=41
